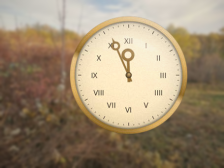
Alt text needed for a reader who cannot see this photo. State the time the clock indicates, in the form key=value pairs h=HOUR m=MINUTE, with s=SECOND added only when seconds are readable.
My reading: h=11 m=56
